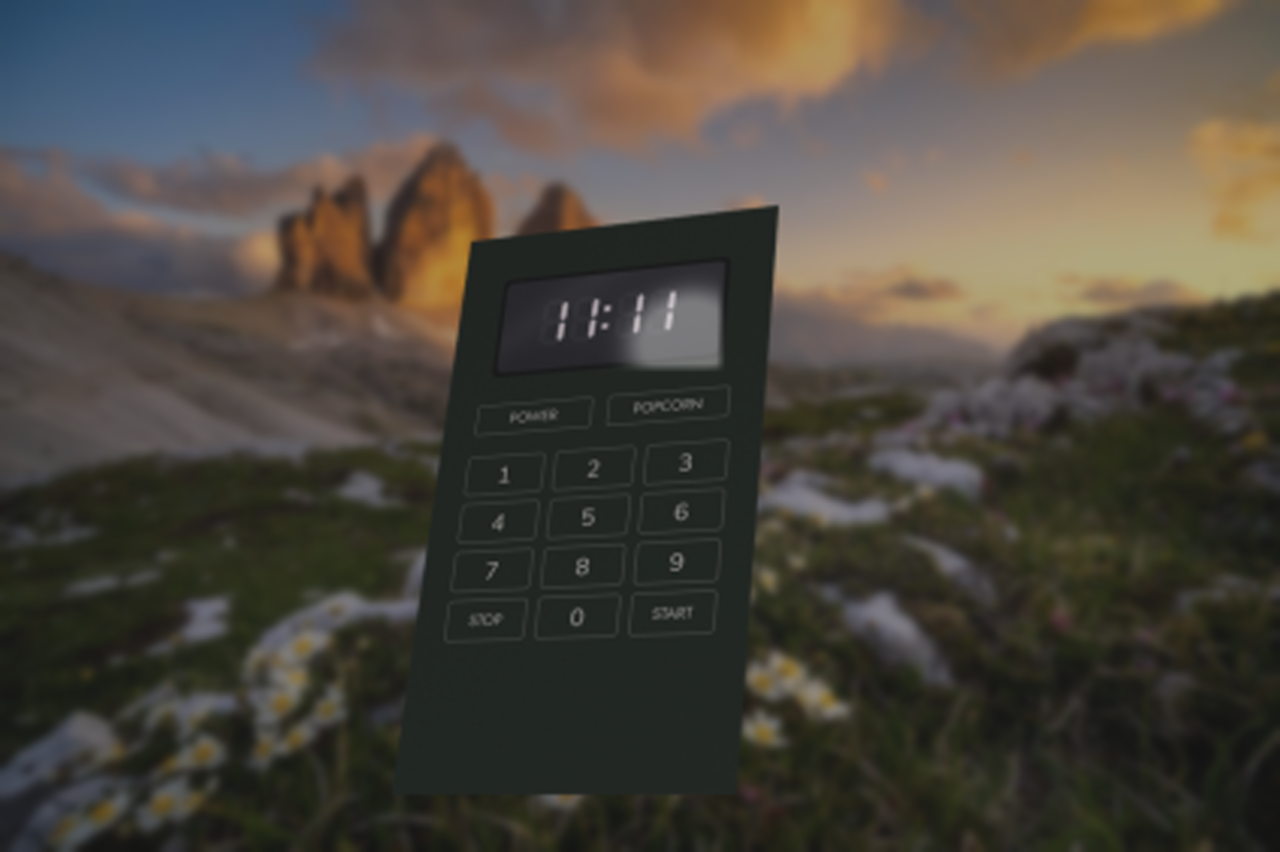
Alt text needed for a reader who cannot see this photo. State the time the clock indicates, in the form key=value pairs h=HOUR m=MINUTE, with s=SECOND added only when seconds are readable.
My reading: h=11 m=11
